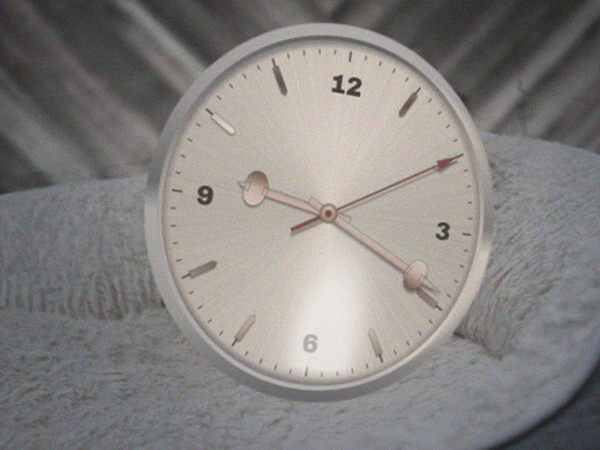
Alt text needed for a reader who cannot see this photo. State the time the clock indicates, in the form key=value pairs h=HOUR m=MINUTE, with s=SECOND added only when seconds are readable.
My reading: h=9 m=19 s=10
